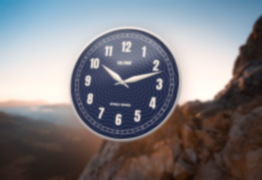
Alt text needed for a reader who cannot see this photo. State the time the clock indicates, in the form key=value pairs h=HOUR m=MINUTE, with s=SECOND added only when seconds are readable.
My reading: h=10 m=12
